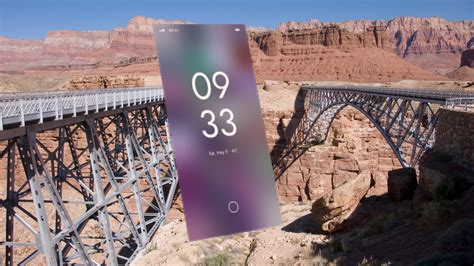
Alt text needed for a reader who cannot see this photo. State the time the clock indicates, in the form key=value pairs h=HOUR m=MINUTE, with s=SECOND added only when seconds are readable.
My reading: h=9 m=33
